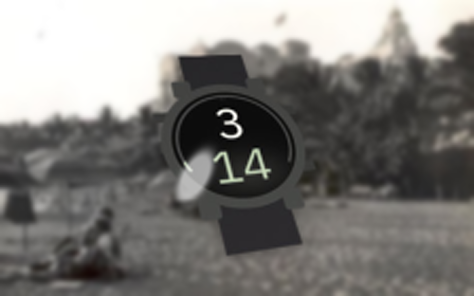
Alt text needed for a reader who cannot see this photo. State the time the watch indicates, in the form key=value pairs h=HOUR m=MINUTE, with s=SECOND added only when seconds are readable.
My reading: h=3 m=14
